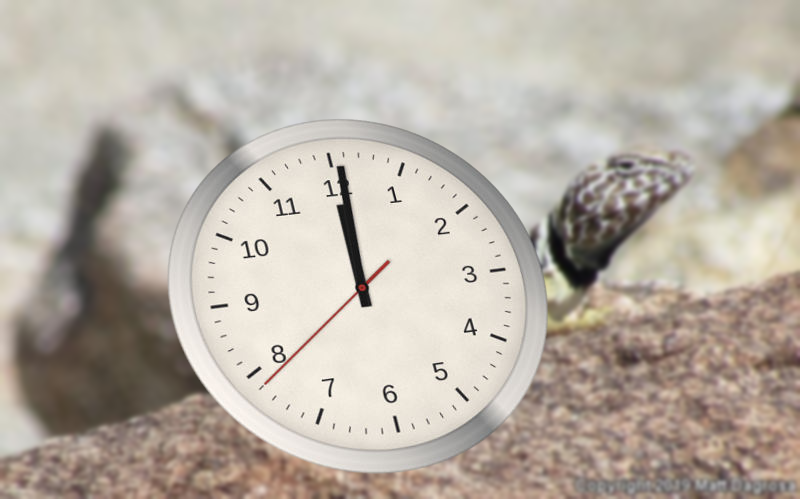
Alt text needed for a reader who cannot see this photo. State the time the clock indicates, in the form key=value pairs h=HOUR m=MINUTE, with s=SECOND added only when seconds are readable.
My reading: h=12 m=0 s=39
